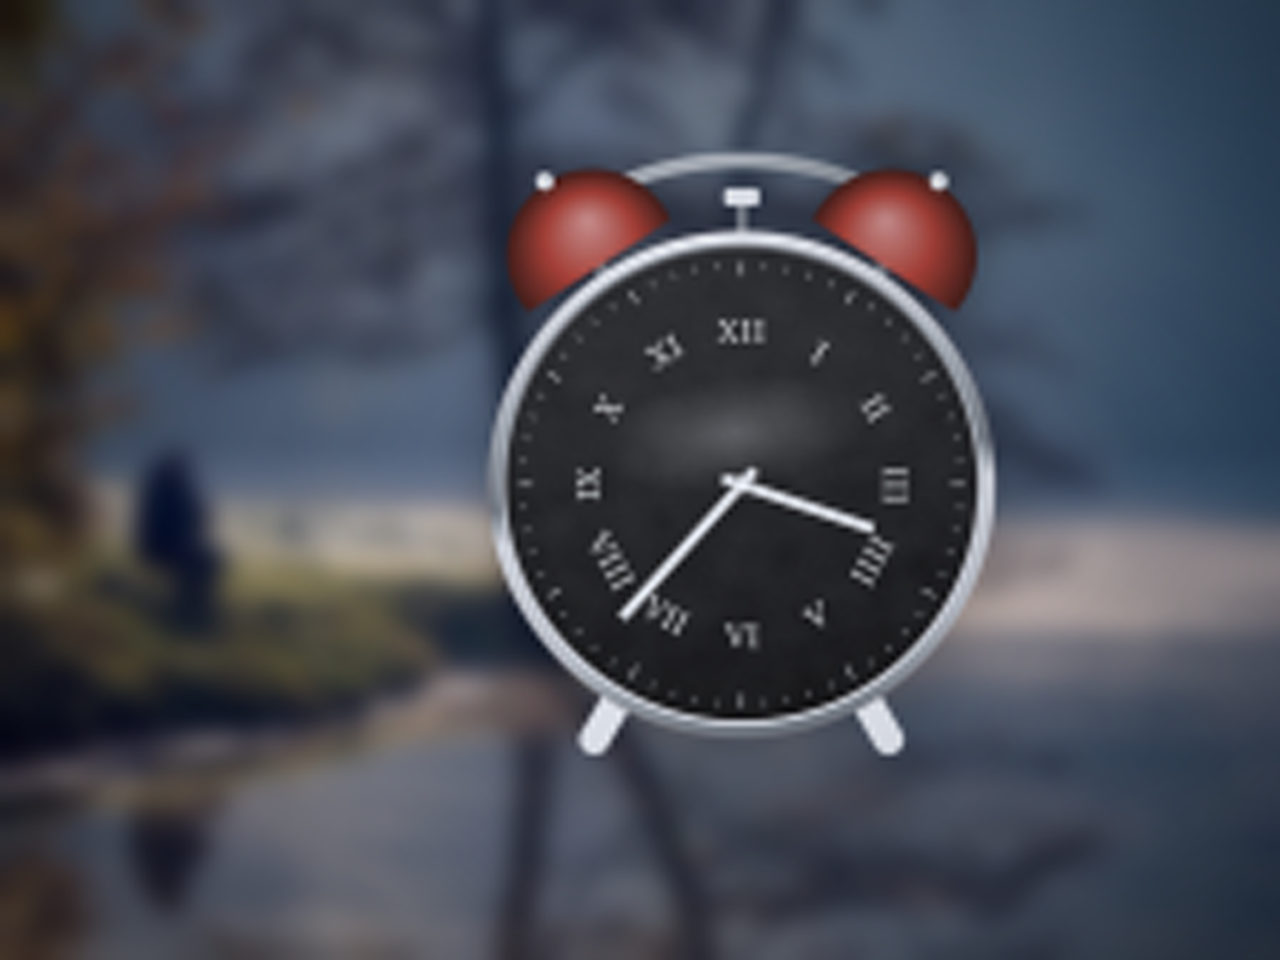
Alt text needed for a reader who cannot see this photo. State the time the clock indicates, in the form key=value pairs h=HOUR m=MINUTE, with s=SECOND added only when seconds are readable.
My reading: h=3 m=37
